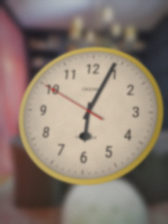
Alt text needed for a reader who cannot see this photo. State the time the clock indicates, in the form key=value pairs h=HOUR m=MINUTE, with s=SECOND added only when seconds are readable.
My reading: h=6 m=3 s=50
